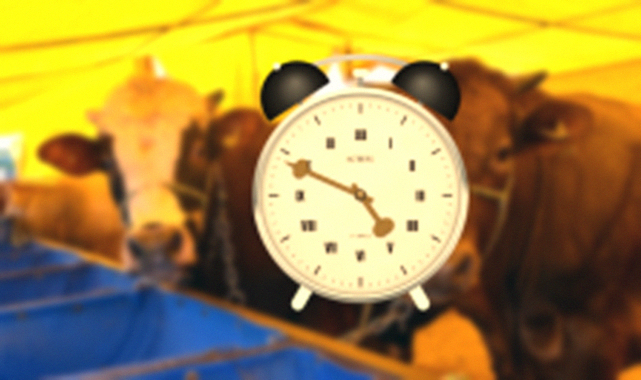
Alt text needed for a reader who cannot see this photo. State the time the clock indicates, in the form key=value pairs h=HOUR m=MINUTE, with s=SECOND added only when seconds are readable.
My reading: h=4 m=49
